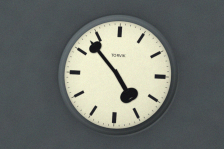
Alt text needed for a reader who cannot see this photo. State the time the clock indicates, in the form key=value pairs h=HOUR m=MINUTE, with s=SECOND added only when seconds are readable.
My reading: h=4 m=53
